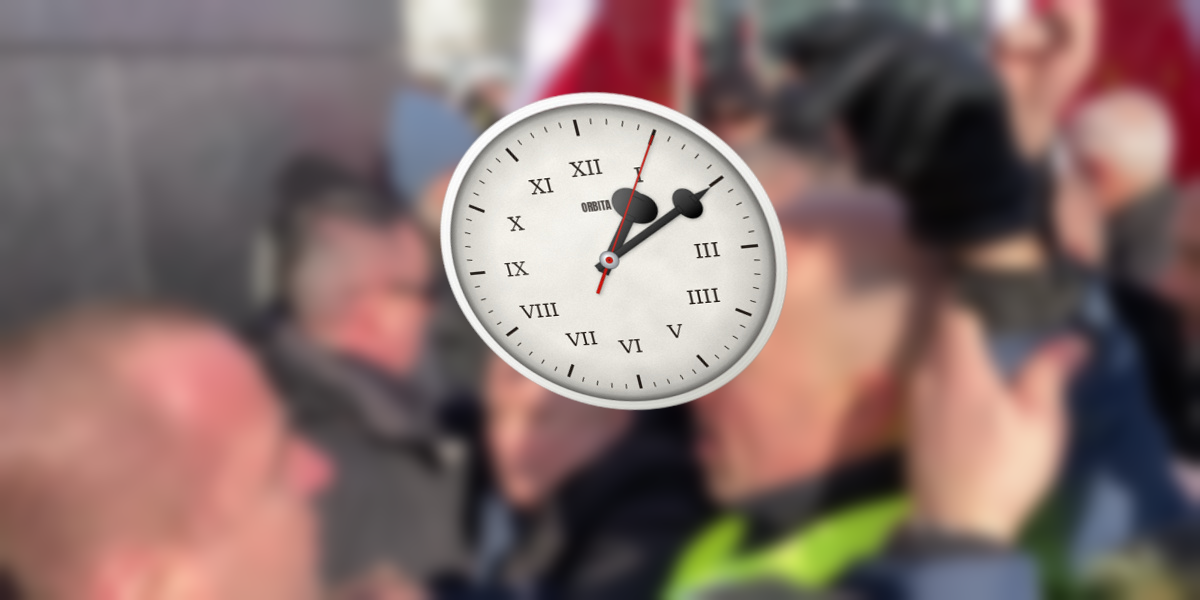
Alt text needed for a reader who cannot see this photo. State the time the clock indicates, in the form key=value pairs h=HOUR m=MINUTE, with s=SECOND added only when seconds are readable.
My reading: h=1 m=10 s=5
